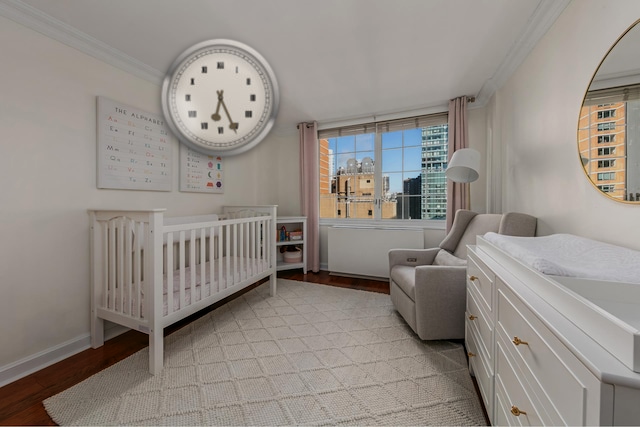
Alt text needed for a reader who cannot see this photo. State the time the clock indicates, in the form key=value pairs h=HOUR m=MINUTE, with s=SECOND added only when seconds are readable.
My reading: h=6 m=26
